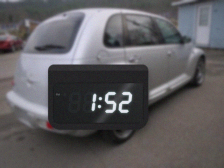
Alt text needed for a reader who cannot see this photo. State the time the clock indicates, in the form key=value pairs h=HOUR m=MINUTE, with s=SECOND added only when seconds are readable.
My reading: h=1 m=52
